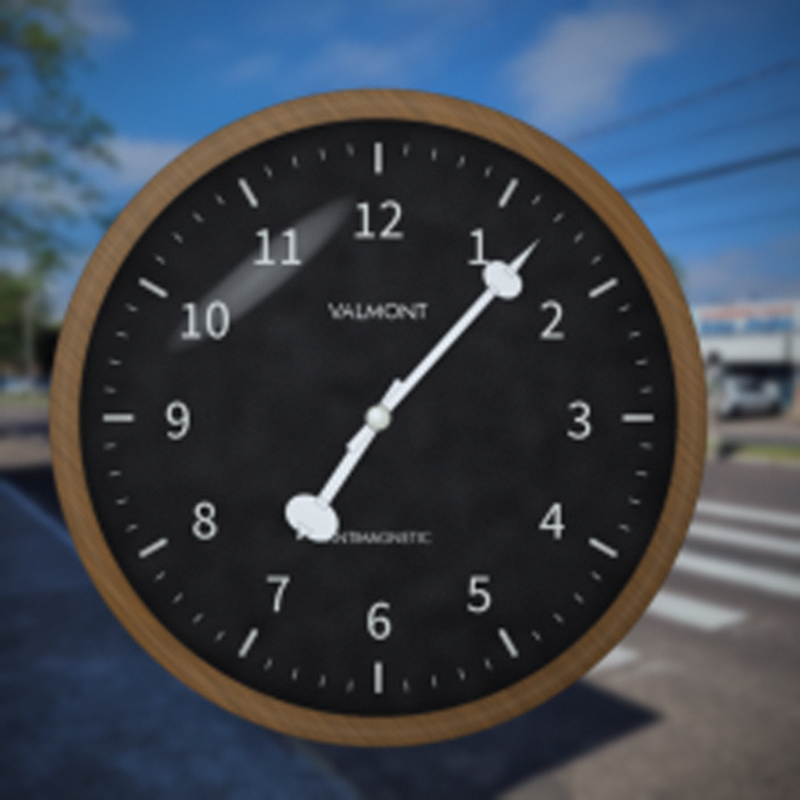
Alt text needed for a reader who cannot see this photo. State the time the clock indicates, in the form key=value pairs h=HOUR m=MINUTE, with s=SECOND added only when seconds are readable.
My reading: h=7 m=7
